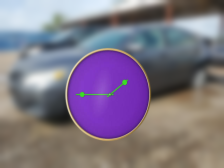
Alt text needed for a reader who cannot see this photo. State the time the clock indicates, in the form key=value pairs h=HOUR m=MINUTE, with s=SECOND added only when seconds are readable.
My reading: h=1 m=45
